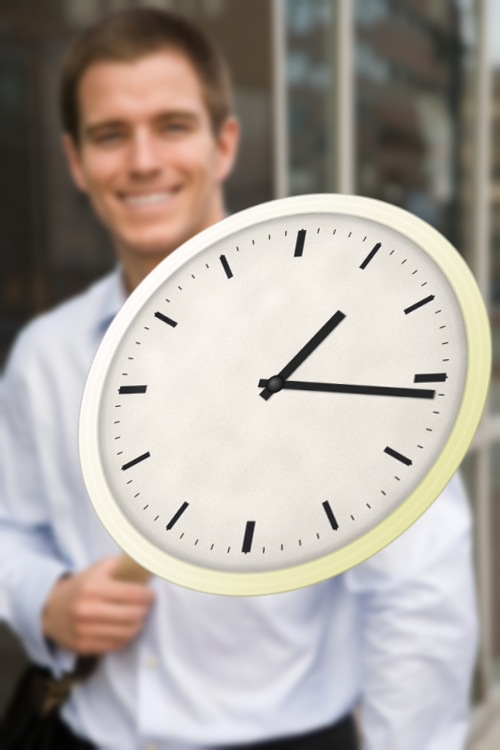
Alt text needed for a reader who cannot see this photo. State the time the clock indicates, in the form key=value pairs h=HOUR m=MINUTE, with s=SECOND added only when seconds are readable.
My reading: h=1 m=16
